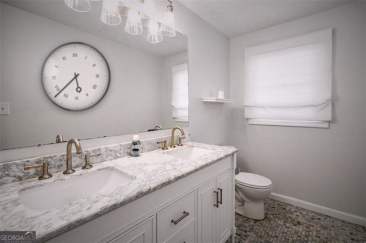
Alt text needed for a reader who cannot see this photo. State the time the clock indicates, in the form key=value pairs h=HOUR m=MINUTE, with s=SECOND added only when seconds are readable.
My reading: h=5 m=38
